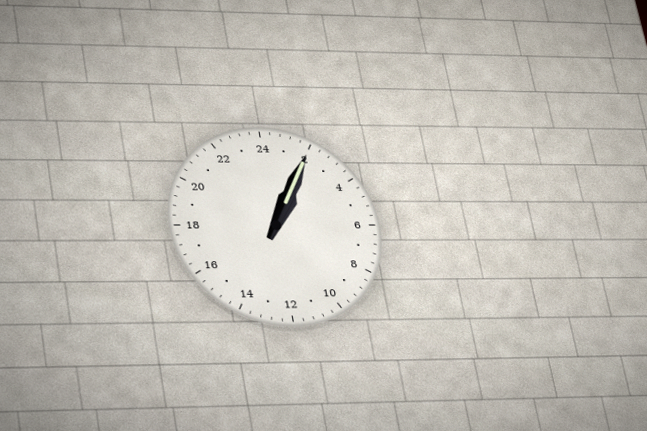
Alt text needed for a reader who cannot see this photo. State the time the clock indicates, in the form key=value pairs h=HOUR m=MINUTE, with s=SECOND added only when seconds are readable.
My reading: h=2 m=5
